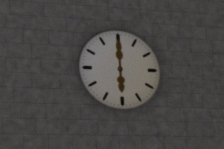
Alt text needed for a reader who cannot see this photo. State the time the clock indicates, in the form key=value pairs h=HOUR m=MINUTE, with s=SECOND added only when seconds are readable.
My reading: h=6 m=0
